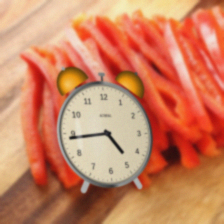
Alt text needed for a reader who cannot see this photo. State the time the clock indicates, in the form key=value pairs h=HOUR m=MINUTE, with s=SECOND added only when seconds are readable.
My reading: h=4 m=44
